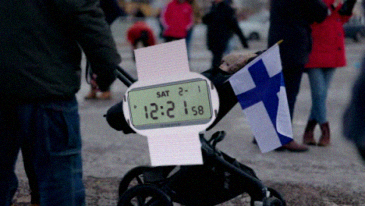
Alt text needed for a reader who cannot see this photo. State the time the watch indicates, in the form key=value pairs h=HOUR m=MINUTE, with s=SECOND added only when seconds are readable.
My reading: h=12 m=21
